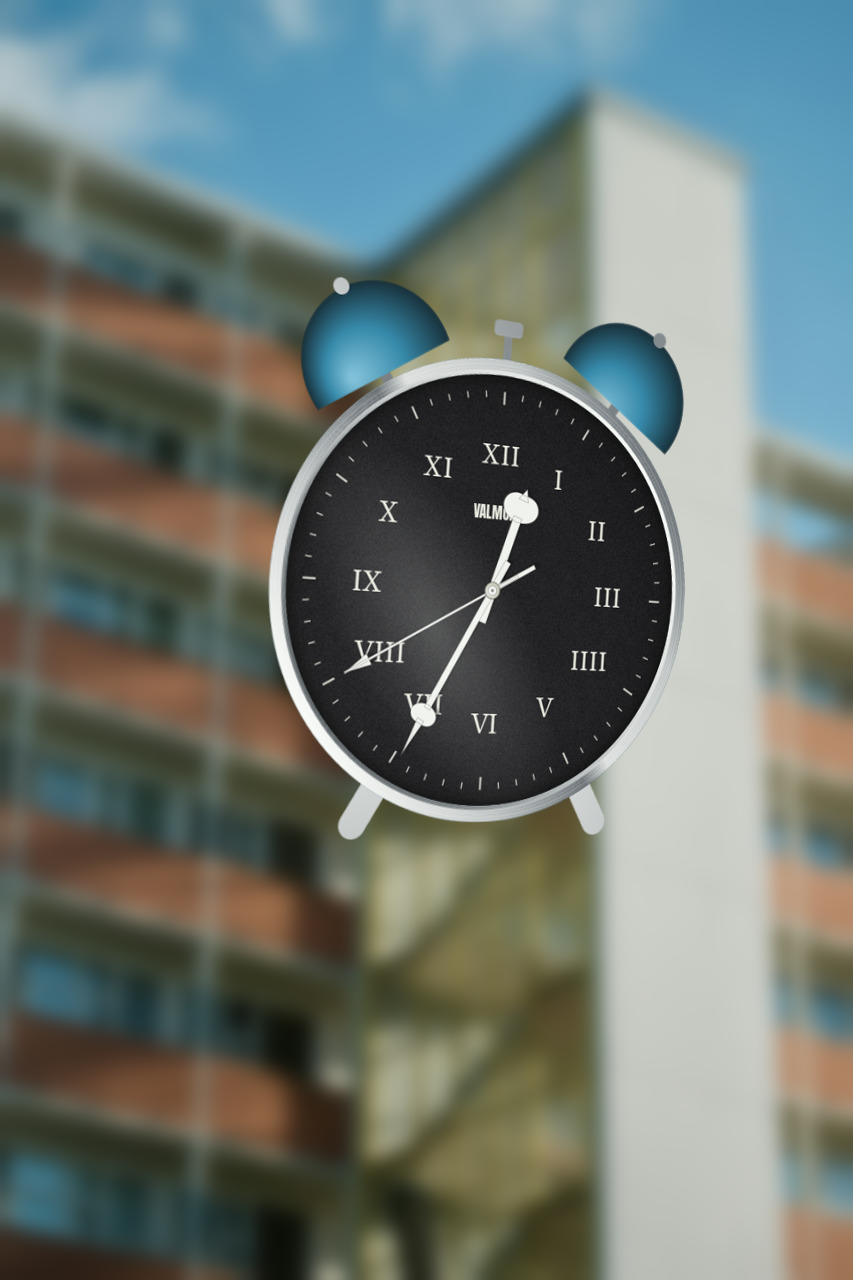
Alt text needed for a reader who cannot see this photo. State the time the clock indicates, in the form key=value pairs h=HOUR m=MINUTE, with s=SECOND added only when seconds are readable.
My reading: h=12 m=34 s=40
